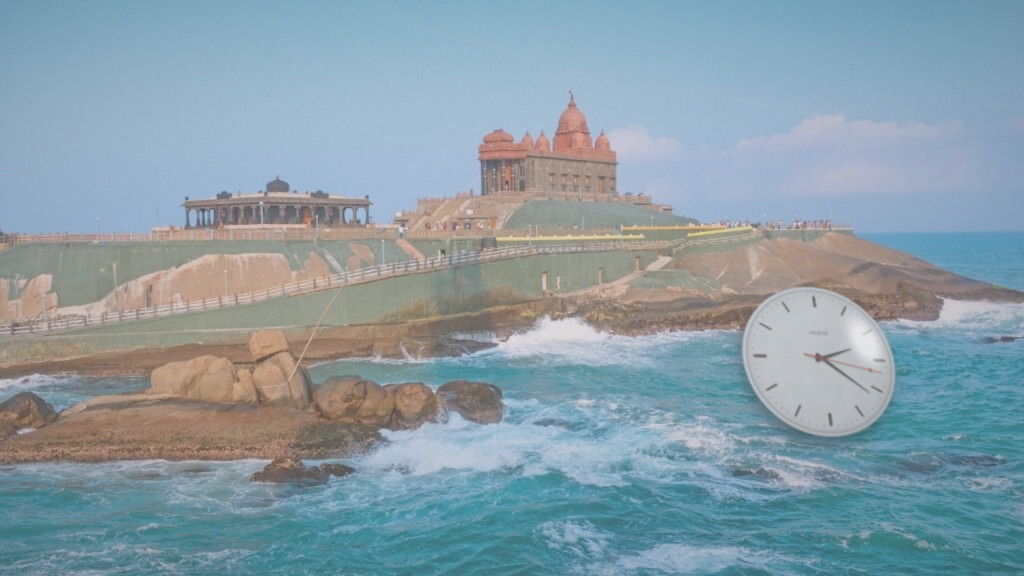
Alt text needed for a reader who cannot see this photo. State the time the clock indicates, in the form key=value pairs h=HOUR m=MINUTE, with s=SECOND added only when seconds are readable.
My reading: h=2 m=21 s=17
